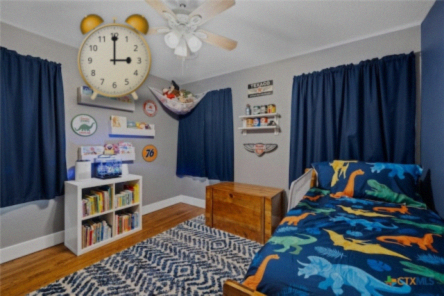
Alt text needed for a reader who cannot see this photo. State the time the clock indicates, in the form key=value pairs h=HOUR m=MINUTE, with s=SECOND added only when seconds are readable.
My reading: h=3 m=0
